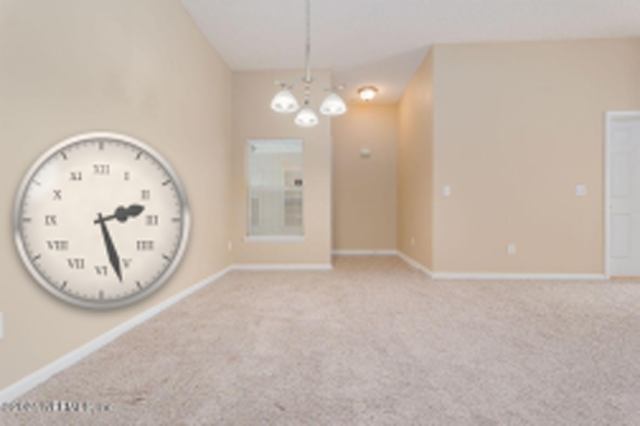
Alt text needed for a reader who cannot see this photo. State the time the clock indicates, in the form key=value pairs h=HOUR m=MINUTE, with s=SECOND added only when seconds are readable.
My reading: h=2 m=27
